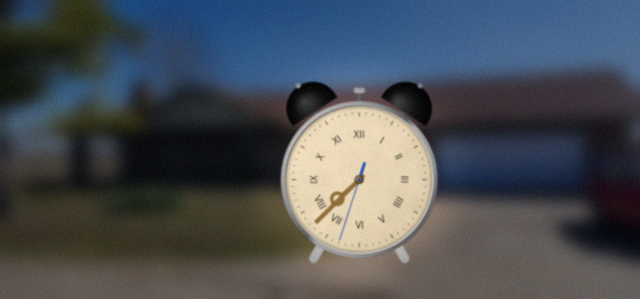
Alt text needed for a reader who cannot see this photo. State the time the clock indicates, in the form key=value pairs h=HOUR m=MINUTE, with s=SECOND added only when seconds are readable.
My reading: h=7 m=37 s=33
